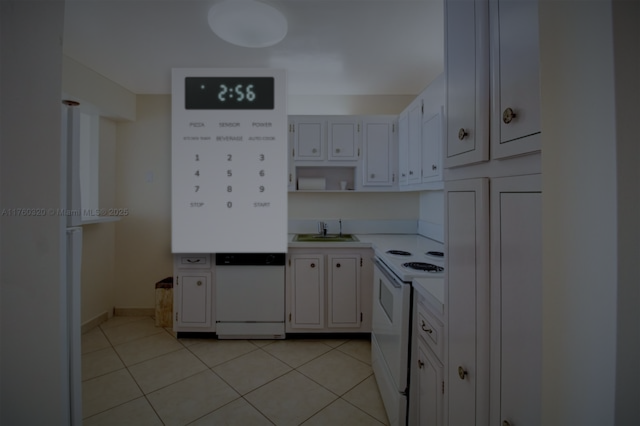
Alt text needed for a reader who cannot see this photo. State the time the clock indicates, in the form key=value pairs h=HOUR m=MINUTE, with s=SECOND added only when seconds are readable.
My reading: h=2 m=56
